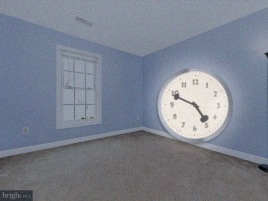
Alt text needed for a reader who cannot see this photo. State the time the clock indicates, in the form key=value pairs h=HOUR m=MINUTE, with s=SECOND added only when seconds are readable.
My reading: h=4 m=49
